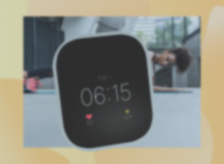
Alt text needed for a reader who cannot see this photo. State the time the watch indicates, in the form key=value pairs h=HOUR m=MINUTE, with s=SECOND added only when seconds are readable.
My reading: h=6 m=15
